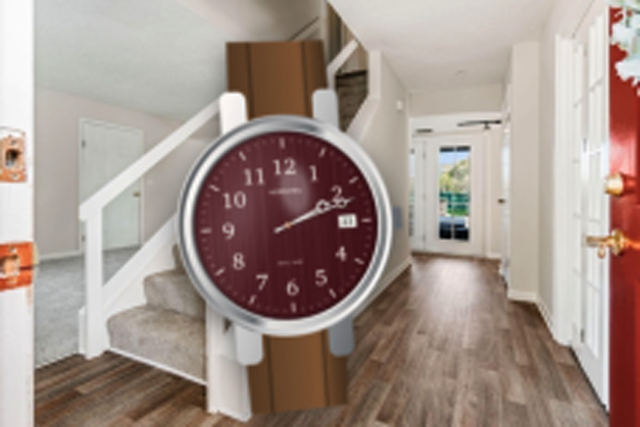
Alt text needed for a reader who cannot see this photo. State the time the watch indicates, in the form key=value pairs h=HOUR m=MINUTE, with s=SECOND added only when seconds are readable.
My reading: h=2 m=12
